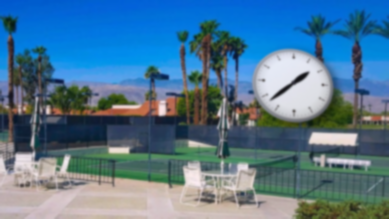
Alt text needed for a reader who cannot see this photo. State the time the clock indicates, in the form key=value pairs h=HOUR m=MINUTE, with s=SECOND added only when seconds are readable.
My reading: h=1 m=38
